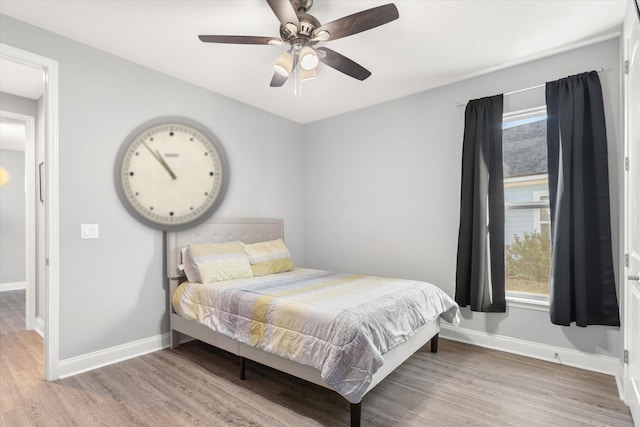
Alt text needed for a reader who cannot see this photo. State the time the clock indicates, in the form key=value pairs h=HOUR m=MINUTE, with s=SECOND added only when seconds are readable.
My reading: h=10 m=53
